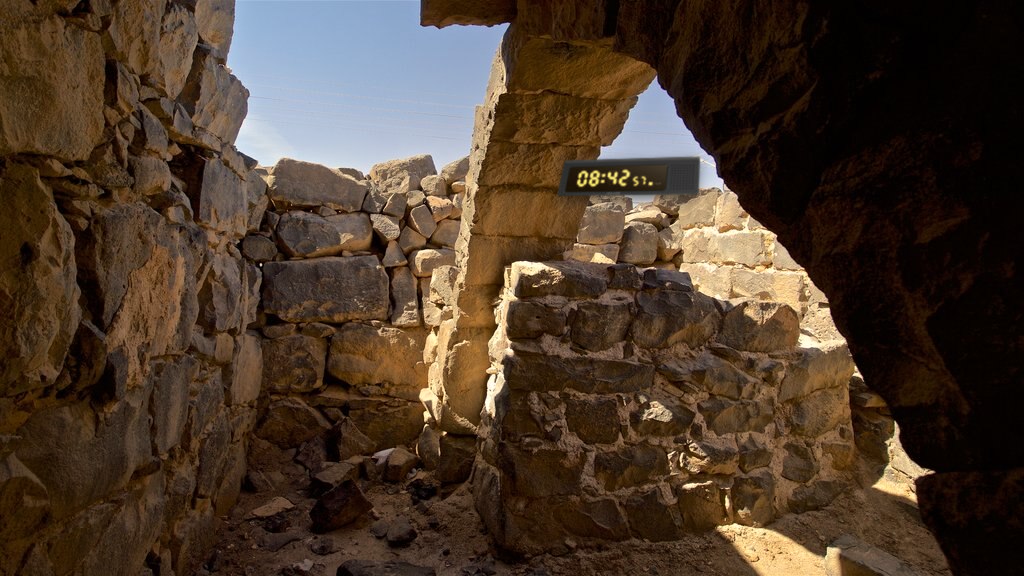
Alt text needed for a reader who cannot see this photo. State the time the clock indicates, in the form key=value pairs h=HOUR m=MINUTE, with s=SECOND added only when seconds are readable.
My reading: h=8 m=42 s=57
